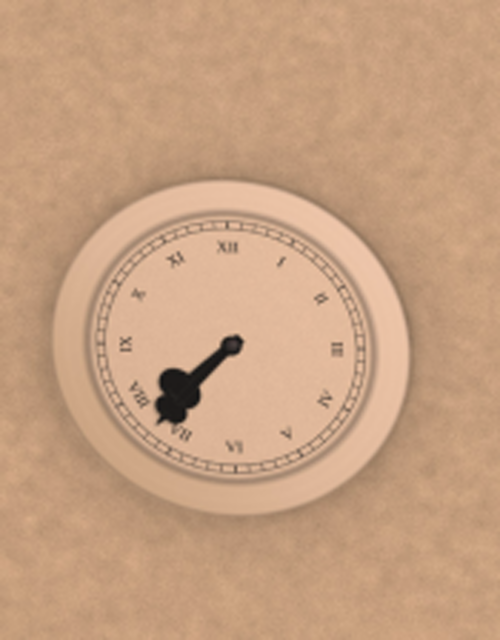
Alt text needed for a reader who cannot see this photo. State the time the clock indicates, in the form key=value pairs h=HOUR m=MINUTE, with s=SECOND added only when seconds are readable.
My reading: h=7 m=37
